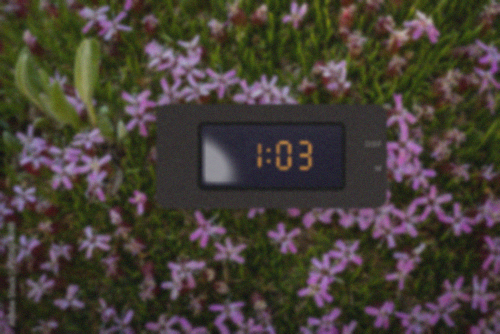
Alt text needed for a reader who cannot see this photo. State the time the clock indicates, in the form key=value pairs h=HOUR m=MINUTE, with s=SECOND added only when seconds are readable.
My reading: h=1 m=3
